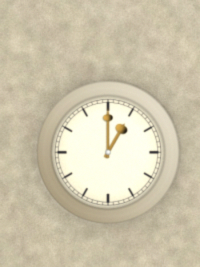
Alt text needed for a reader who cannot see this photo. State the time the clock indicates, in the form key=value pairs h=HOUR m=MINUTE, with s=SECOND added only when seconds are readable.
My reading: h=1 m=0
